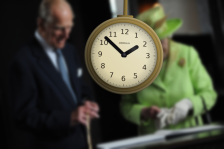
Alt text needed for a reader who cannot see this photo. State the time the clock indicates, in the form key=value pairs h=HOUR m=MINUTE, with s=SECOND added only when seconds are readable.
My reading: h=1 m=52
